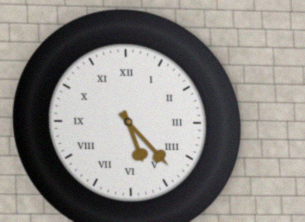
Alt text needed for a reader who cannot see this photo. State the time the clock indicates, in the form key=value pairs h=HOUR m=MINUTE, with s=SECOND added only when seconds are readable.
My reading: h=5 m=23
